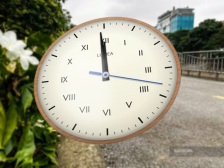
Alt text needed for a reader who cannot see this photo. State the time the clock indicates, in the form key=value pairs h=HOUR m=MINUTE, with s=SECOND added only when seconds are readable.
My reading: h=11 m=59 s=18
